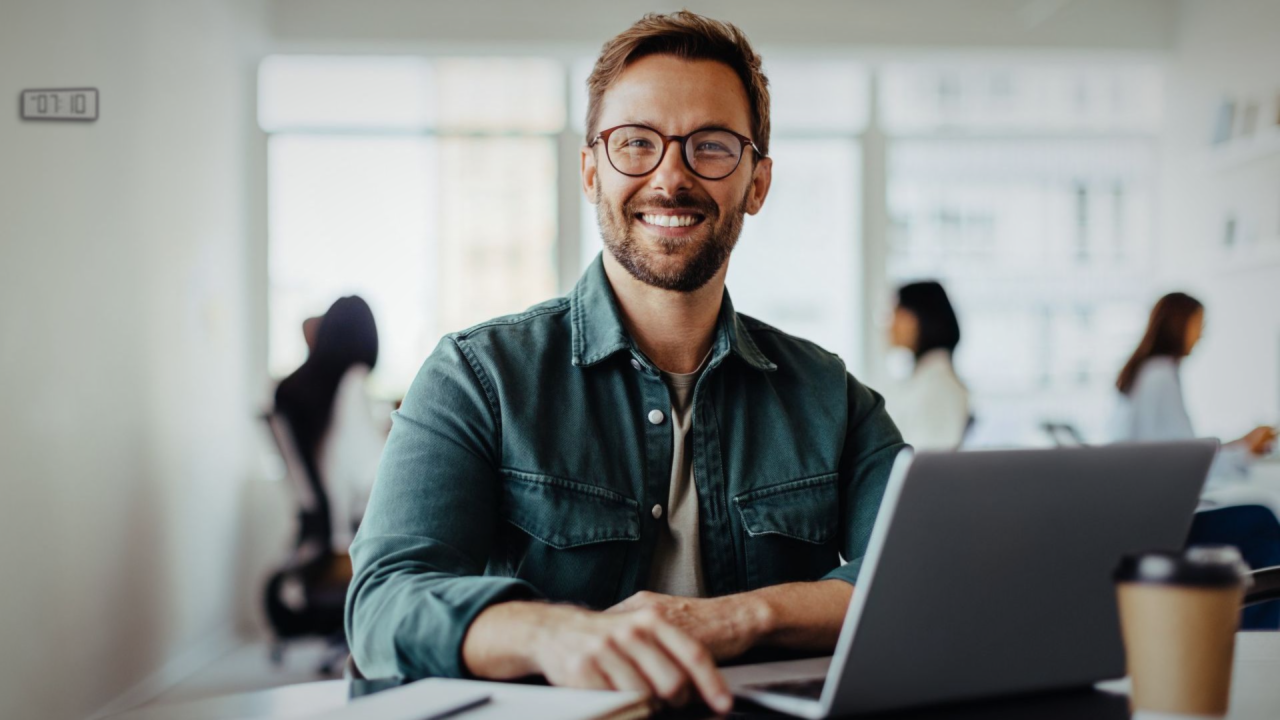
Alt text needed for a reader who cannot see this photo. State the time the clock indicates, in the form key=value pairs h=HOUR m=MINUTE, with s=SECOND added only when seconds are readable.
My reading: h=7 m=10
